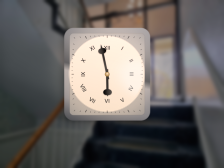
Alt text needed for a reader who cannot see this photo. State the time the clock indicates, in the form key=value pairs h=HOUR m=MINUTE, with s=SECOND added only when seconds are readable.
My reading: h=5 m=58
